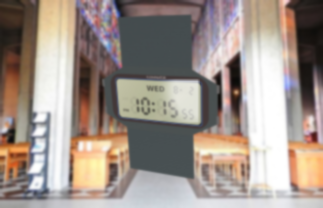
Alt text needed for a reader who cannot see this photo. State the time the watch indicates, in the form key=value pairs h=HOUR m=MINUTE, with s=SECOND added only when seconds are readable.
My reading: h=10 m=15
